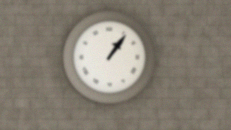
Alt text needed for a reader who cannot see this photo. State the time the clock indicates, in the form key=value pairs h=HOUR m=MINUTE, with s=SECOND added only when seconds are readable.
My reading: h=1 m=6
